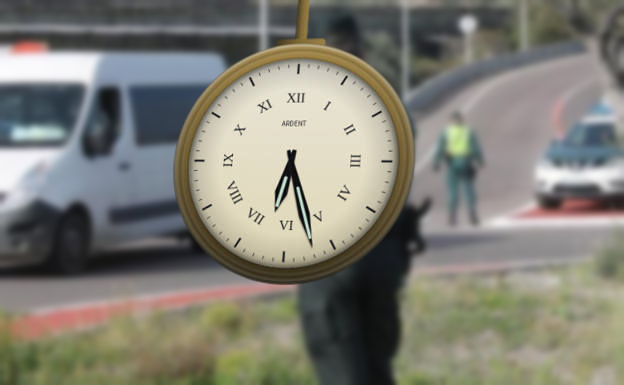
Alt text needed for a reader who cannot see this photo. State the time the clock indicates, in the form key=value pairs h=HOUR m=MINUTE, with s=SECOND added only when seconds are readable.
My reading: h=6 m=27
